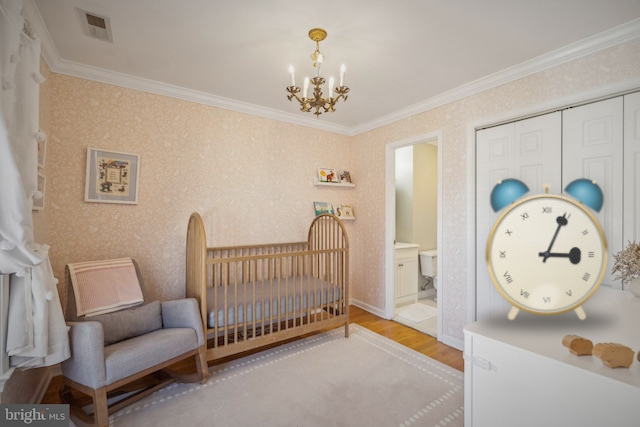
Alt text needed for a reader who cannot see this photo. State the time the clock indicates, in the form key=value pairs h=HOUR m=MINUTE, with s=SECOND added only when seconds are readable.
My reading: h=3 m=4
